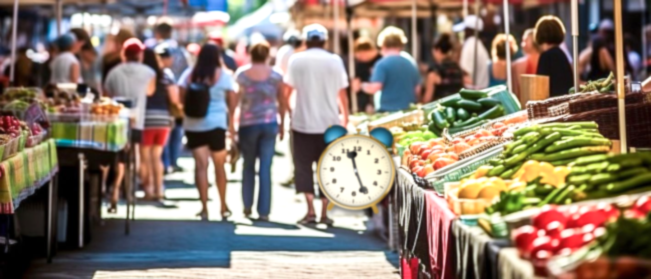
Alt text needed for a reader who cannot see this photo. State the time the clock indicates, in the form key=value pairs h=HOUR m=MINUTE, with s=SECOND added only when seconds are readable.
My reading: h=11 m=26
